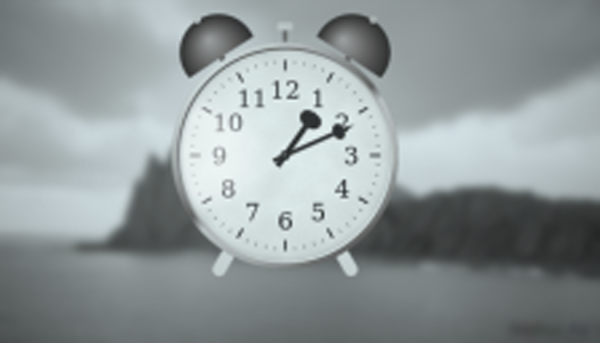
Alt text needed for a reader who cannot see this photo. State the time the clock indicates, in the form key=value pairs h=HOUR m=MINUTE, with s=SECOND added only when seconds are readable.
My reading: h=1 m=11
